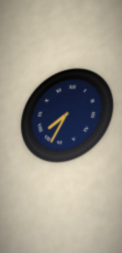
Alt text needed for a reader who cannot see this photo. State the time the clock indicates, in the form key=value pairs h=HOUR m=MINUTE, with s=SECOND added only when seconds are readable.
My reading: h=7 m=33
